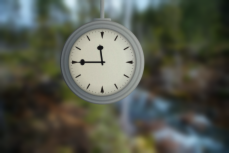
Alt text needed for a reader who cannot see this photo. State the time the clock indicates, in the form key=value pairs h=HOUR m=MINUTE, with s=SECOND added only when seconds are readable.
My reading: h=11 m=45
